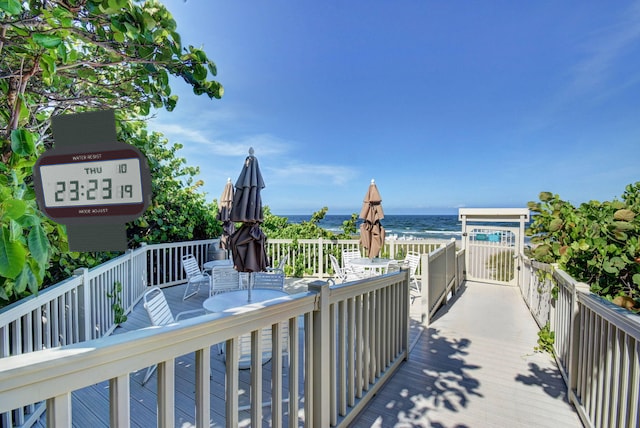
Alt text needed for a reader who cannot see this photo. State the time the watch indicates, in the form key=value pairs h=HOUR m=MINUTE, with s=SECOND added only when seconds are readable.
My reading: h=23 m=23 s=19
